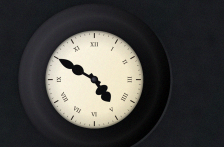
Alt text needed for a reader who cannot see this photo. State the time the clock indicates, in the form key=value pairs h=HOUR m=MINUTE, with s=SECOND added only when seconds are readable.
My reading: h=4 m=50
